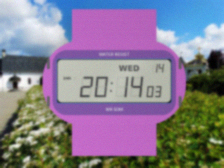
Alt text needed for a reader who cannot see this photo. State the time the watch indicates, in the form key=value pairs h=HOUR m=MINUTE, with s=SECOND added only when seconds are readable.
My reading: h=20 m=14 s=3
